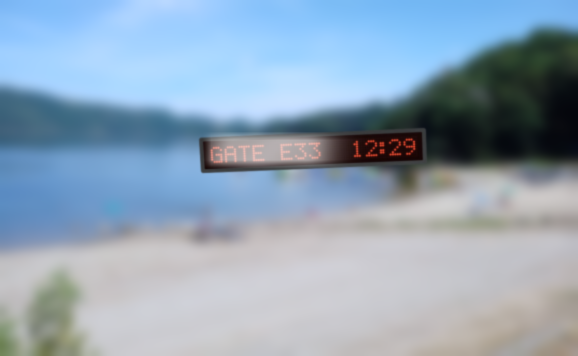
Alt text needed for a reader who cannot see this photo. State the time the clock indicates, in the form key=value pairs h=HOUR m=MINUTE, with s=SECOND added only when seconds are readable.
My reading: h=12 m=29
